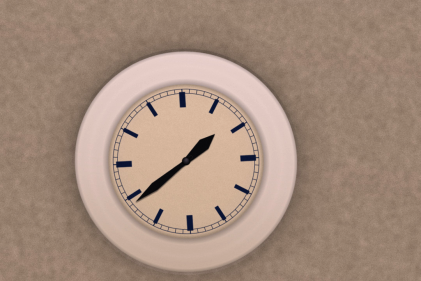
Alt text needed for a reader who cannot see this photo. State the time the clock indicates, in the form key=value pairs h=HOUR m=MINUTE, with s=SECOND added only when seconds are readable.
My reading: h=1 m=39
